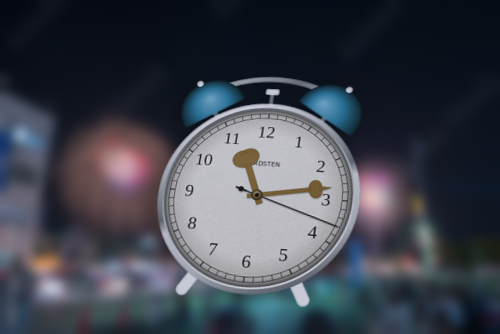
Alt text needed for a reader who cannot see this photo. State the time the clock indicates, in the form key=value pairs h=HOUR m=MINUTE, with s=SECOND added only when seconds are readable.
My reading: h=11 m=13 s=18
